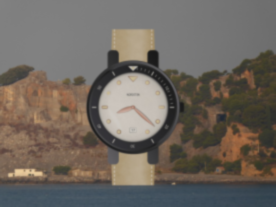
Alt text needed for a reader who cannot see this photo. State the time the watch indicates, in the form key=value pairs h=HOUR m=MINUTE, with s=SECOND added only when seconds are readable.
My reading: h=8 m=22
